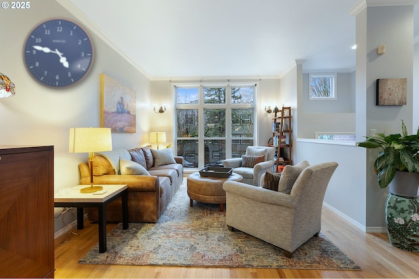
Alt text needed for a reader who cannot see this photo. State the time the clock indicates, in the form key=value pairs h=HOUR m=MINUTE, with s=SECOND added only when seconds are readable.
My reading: h=4 m=47
